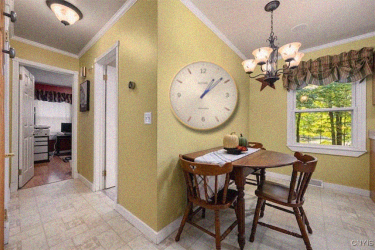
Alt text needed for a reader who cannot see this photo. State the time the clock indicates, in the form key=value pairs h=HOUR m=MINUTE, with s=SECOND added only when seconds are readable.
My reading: h=1 m=8
